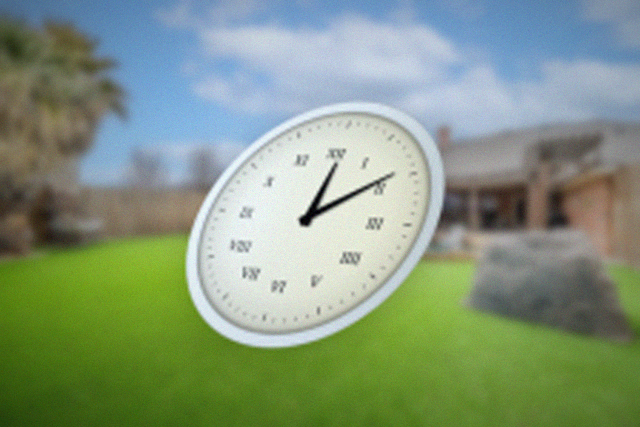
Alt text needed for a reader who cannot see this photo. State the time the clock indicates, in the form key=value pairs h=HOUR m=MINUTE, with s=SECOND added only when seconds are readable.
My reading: h=12 m=9
